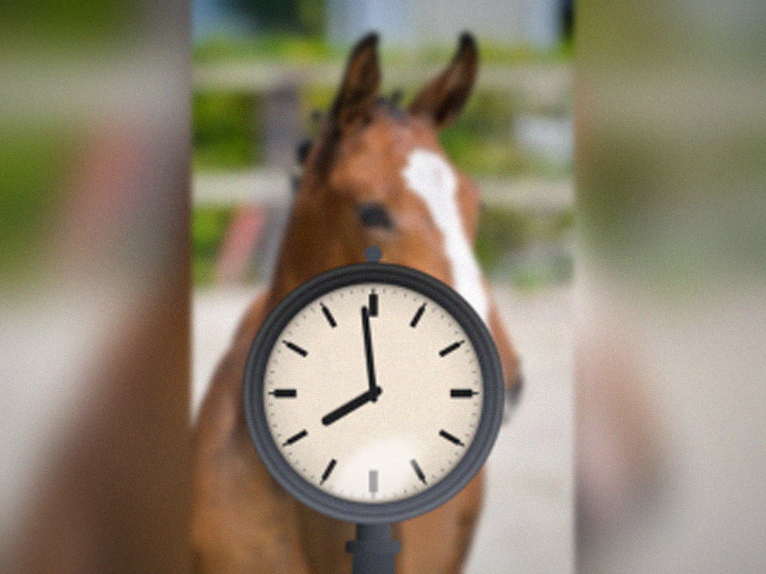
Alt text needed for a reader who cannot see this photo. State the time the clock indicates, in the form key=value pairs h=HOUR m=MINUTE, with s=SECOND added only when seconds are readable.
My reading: h=7 m=59
